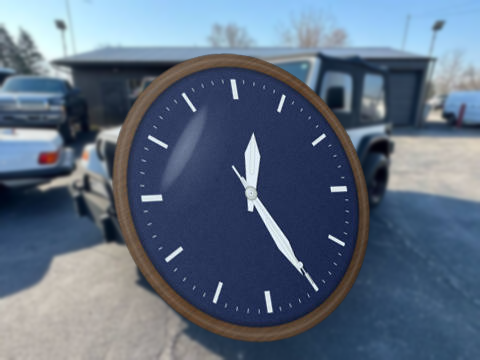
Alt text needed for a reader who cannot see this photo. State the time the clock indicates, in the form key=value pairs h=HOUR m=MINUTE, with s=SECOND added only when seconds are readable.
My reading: h=12 m=25 s=25
